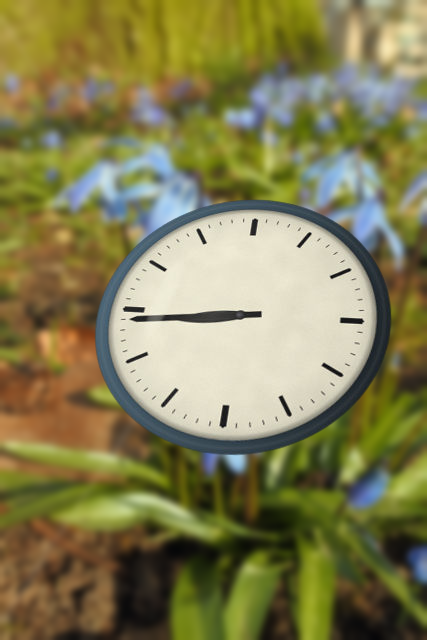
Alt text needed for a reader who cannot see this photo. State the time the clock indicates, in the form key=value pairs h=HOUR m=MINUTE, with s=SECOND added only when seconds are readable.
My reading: h=8 m=44
